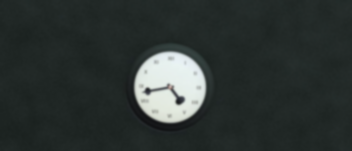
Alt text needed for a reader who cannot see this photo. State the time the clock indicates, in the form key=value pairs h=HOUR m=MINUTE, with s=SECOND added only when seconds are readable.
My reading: h=4 m=43
